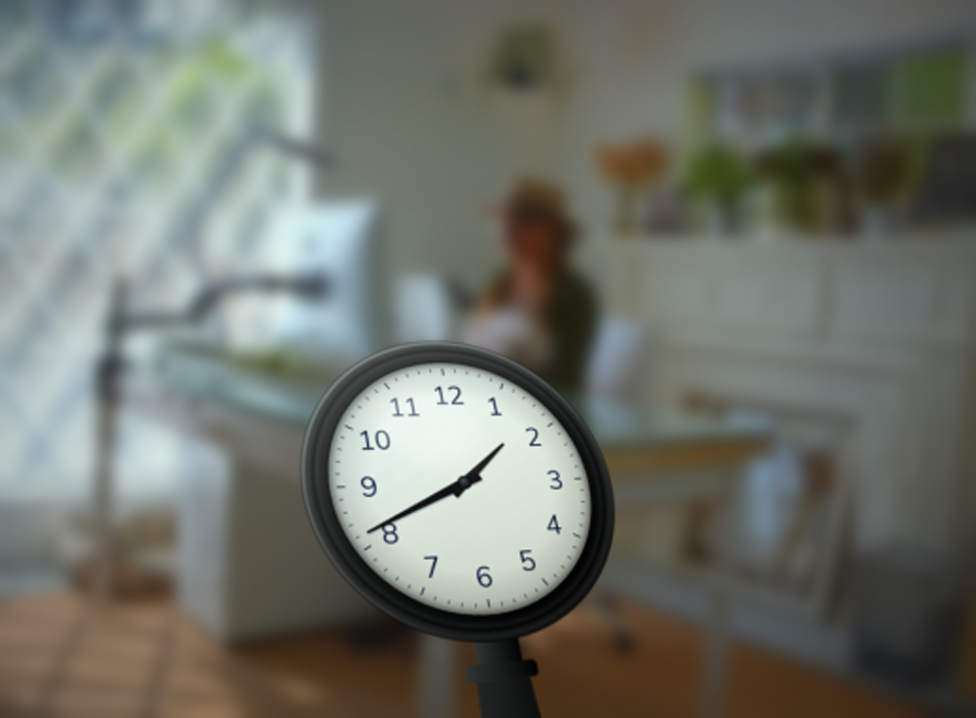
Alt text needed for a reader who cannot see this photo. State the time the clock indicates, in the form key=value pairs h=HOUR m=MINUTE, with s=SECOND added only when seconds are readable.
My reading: h=1 m=41
